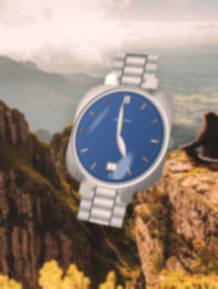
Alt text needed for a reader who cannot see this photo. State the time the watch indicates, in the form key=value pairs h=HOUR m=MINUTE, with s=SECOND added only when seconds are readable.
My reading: h=4 m=59
